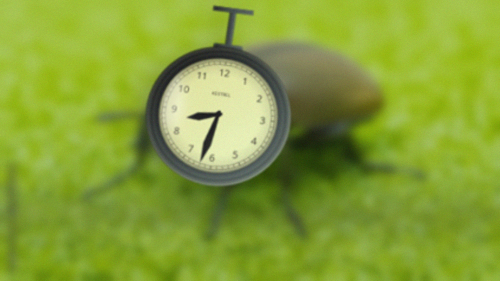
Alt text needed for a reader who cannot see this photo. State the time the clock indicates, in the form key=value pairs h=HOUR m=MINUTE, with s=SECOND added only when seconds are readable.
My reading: h=8 m=32
